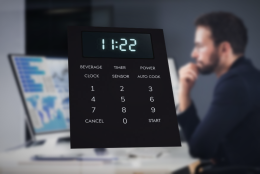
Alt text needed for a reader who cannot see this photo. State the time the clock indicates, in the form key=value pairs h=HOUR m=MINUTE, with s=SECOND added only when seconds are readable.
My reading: h=11 m=22
